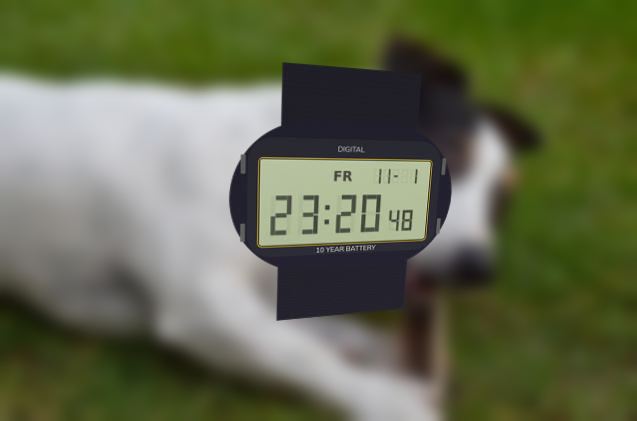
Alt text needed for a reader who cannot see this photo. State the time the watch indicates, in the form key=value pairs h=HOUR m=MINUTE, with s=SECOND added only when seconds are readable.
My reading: h=23 m=20 s=48
